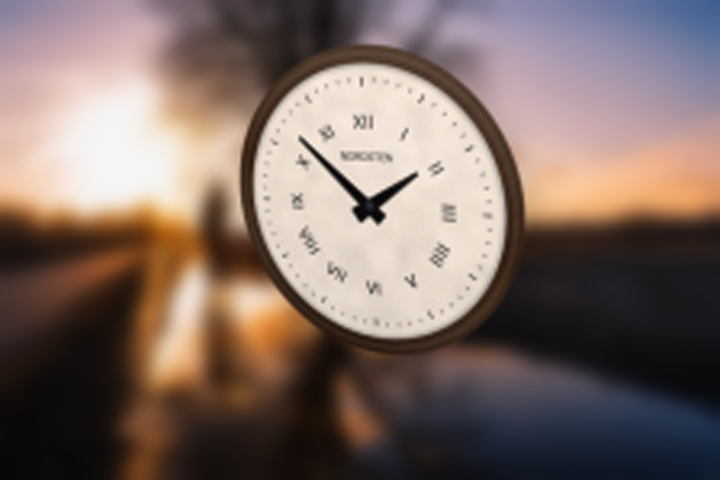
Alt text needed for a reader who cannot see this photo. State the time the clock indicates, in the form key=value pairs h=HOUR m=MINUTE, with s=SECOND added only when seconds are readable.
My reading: h=1 m=52
